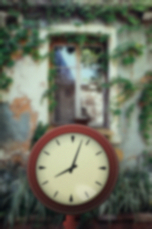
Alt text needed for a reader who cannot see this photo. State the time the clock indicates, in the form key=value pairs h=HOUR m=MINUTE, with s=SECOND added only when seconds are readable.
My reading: h=8 m=3
